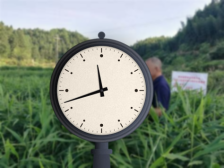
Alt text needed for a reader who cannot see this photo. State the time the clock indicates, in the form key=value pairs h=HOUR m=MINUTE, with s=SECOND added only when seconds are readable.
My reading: h=11 m=42
